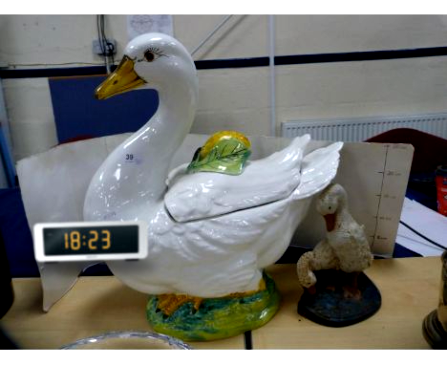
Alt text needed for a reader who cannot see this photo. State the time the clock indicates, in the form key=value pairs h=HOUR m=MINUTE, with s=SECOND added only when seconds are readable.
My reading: h=18 m=23
